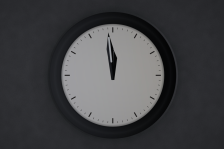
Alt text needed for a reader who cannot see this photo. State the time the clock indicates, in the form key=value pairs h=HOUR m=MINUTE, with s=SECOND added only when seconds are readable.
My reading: h=11 m=59
